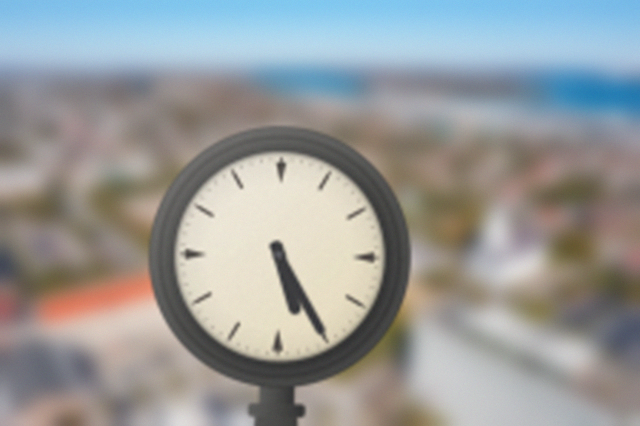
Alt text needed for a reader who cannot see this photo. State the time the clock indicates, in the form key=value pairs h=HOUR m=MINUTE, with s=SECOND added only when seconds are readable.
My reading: h=5 m=25
